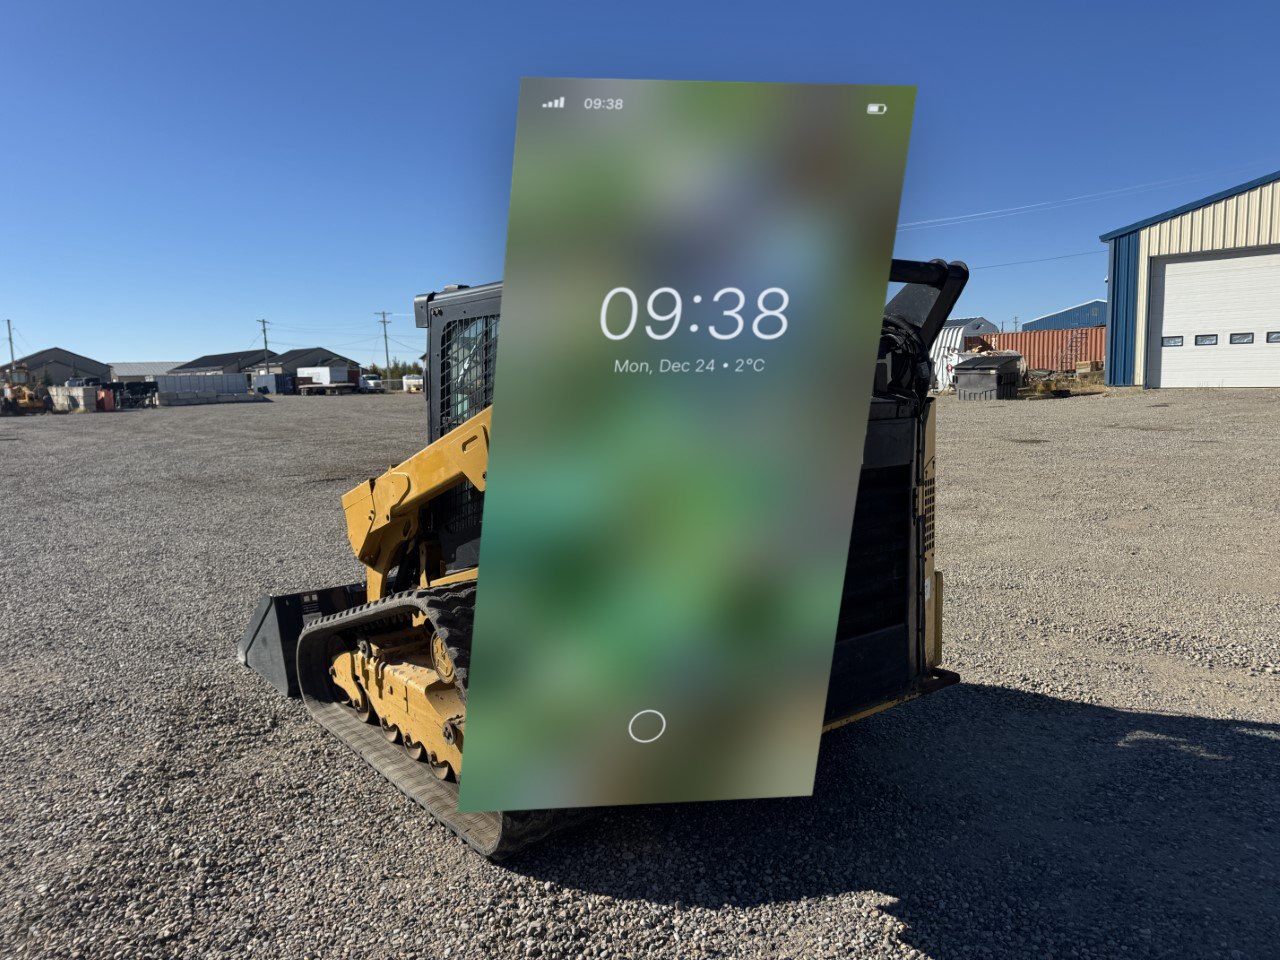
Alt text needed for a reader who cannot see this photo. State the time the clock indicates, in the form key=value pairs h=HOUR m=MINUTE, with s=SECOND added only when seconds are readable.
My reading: h=9 m=38
